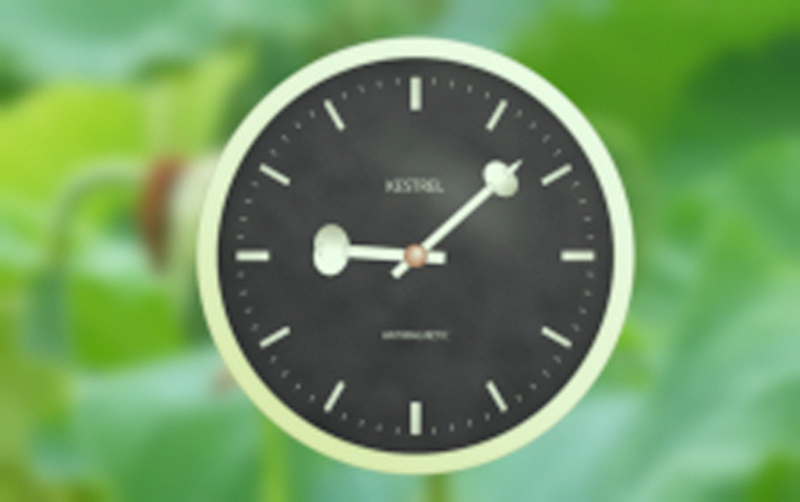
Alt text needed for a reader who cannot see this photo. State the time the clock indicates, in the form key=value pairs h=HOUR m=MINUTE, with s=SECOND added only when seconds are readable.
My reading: h=9 m=8
